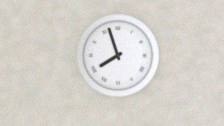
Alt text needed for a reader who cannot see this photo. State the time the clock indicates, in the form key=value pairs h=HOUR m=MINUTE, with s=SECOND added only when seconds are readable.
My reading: h=7 m=57
